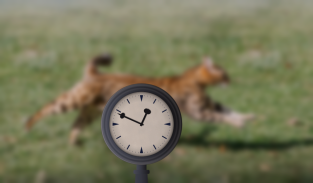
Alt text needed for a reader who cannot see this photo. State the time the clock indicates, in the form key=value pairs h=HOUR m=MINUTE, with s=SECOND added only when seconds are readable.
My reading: h=12 m=49
